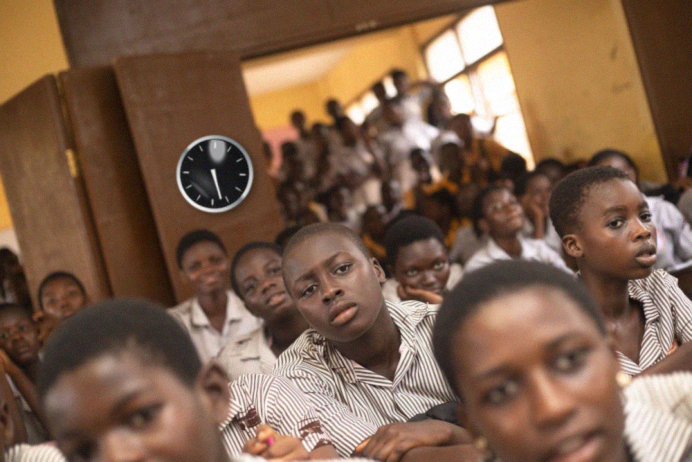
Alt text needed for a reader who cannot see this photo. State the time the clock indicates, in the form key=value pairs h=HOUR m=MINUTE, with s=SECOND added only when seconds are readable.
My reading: h=5 m=27
